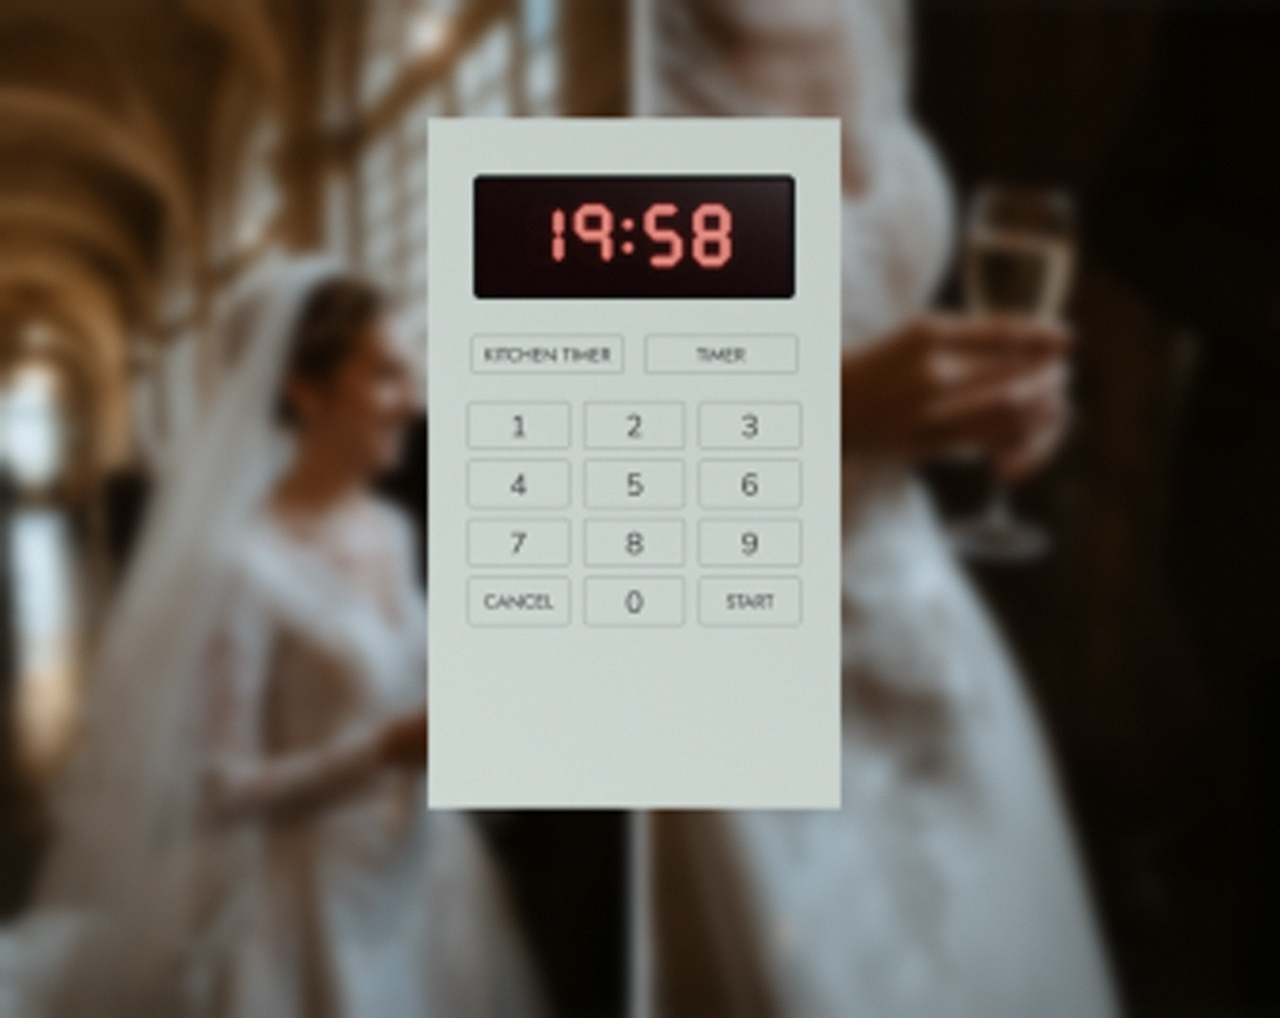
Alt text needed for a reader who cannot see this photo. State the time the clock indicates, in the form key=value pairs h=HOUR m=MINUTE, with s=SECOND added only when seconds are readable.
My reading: h=19 m=58
